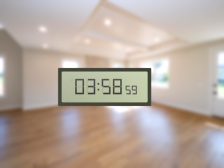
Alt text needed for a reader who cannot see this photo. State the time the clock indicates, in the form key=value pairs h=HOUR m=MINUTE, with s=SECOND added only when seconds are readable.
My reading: h=3 m=58 s=59
